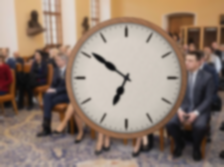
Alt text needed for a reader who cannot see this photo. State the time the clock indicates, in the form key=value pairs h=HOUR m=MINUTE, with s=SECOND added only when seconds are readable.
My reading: h=6 m=51
